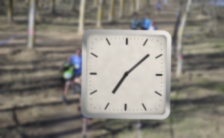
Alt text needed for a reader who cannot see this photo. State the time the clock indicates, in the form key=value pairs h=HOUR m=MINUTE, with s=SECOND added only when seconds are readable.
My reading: h=7 m=8
